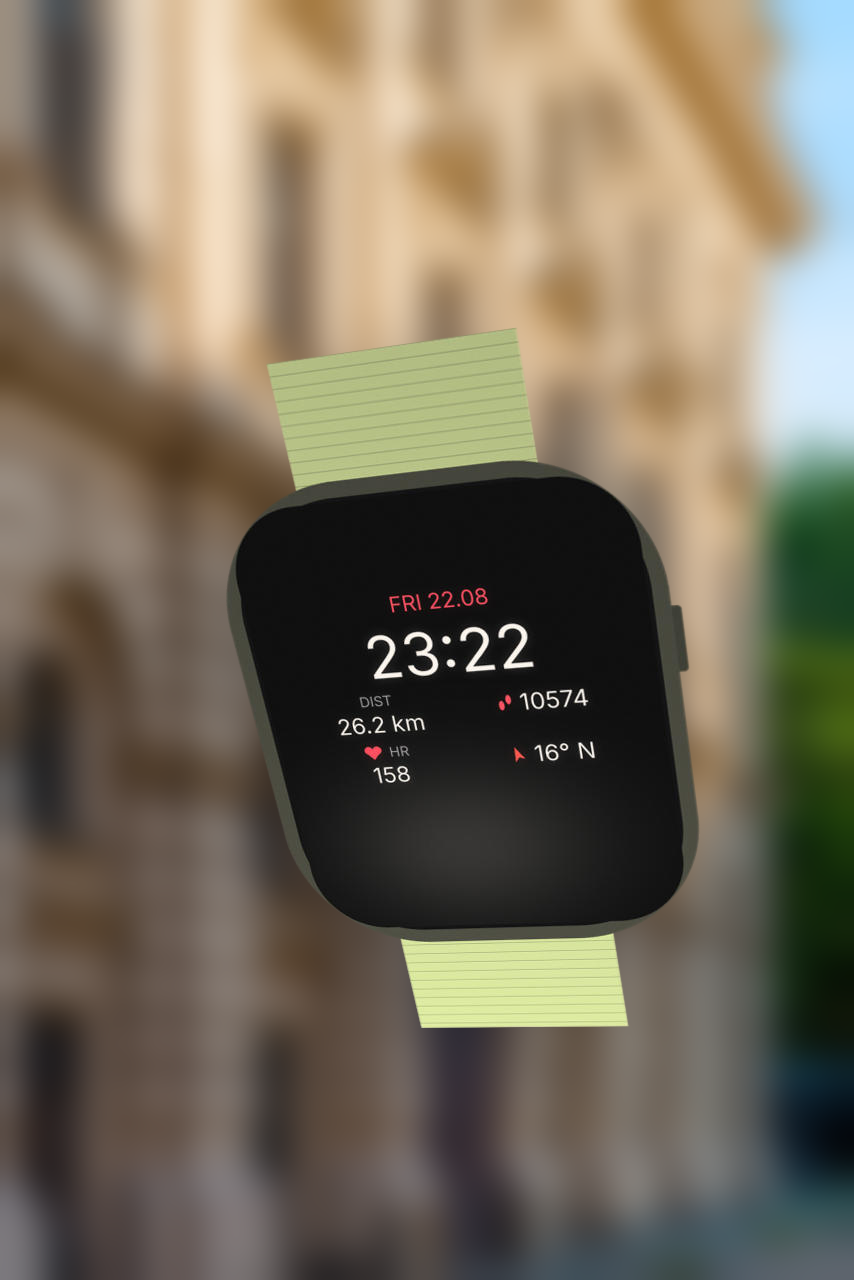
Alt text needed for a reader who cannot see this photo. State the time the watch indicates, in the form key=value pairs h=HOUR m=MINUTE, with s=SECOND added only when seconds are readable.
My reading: h=23 m=22
